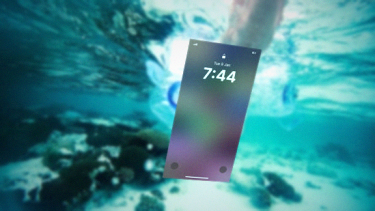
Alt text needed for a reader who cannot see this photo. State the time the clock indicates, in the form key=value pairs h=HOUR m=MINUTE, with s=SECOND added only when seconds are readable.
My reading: h=7 m=44
